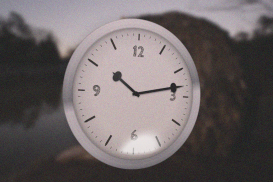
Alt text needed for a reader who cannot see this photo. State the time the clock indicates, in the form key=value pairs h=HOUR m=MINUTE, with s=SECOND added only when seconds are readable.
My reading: h=10 m=13
